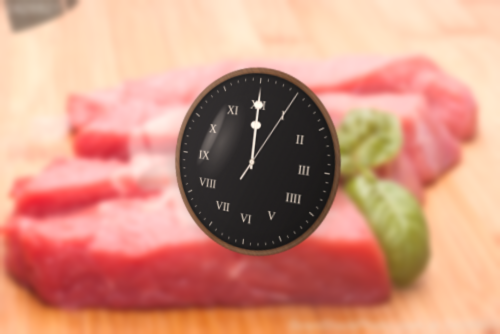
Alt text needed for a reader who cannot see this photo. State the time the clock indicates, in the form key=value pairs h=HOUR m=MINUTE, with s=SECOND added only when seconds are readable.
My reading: h=12 m=0 s=5
